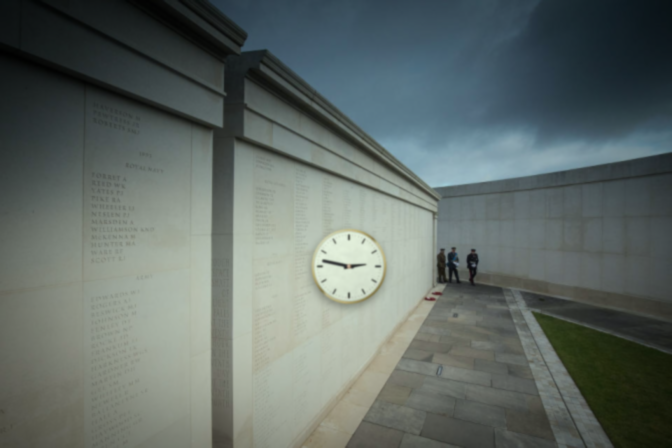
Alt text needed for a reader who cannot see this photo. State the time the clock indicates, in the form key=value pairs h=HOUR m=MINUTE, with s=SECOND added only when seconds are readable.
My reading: h=2 m=47
